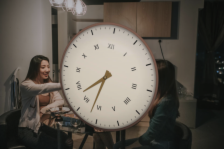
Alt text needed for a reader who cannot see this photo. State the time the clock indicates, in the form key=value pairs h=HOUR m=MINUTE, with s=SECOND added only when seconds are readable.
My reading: h=7 m=32
